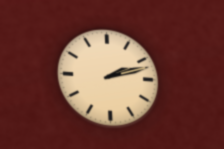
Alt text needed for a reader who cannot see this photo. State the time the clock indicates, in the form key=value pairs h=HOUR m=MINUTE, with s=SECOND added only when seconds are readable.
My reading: h=2 m=12
